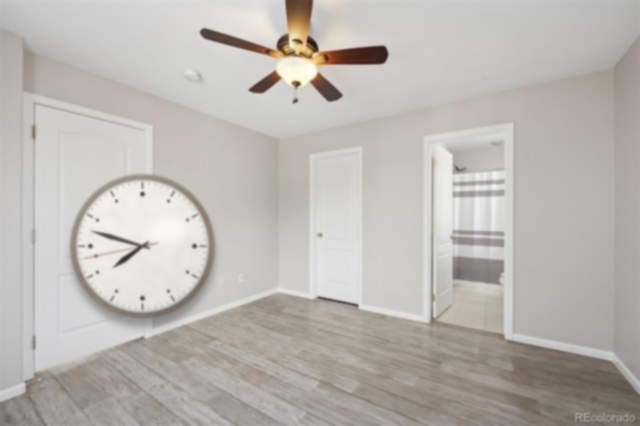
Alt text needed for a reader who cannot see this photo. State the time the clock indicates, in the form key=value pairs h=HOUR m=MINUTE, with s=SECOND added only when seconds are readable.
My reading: h=7 m=47 s=43
